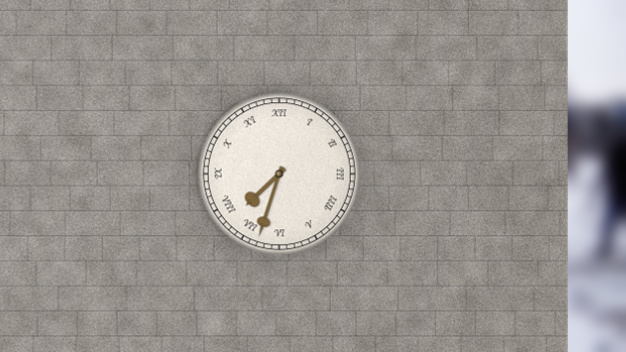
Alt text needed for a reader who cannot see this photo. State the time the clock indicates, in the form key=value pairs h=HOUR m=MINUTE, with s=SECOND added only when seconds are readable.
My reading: h=7 m=33
